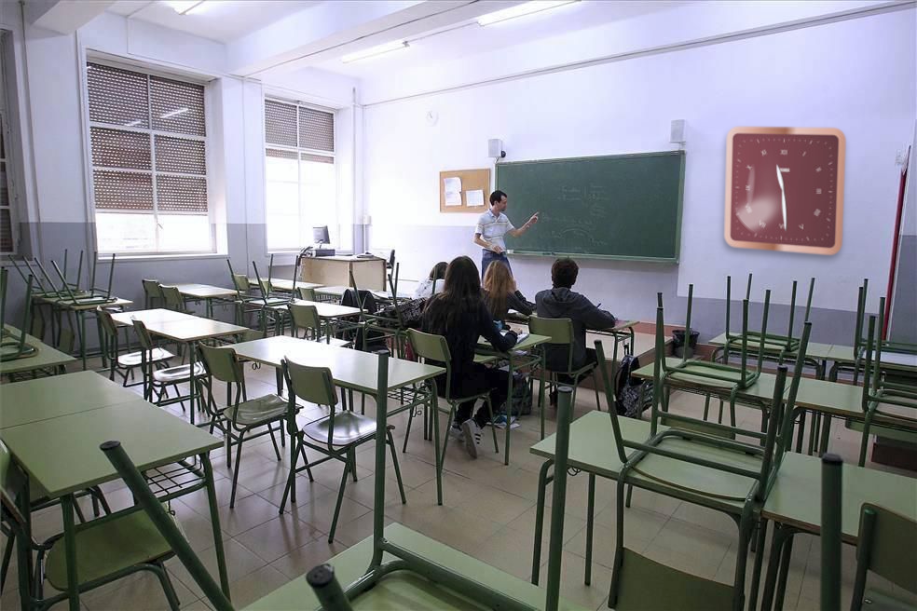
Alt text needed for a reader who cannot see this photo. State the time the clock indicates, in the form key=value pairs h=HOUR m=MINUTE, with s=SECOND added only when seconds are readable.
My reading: h=11 m=29
